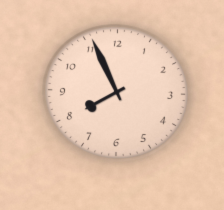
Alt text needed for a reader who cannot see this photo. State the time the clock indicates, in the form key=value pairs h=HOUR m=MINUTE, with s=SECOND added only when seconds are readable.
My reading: h=7 m=56
